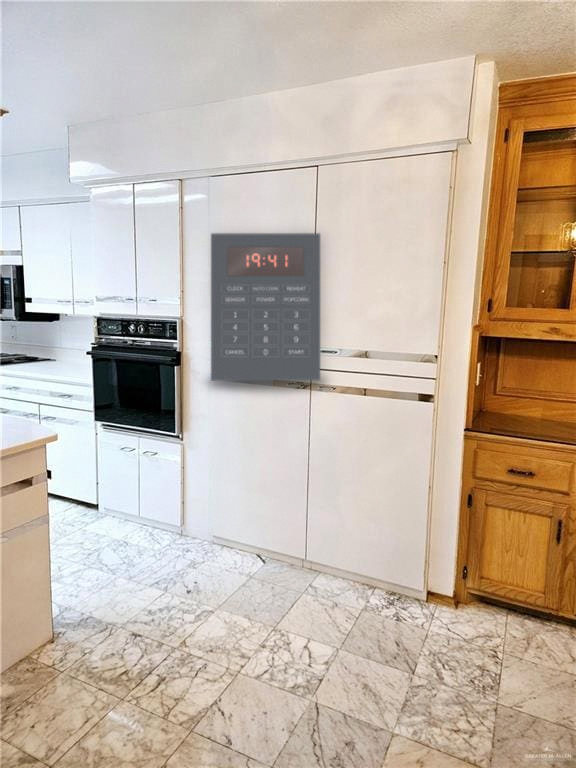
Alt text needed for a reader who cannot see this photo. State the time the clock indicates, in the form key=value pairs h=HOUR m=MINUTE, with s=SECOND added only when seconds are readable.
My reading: h=19 m=41
